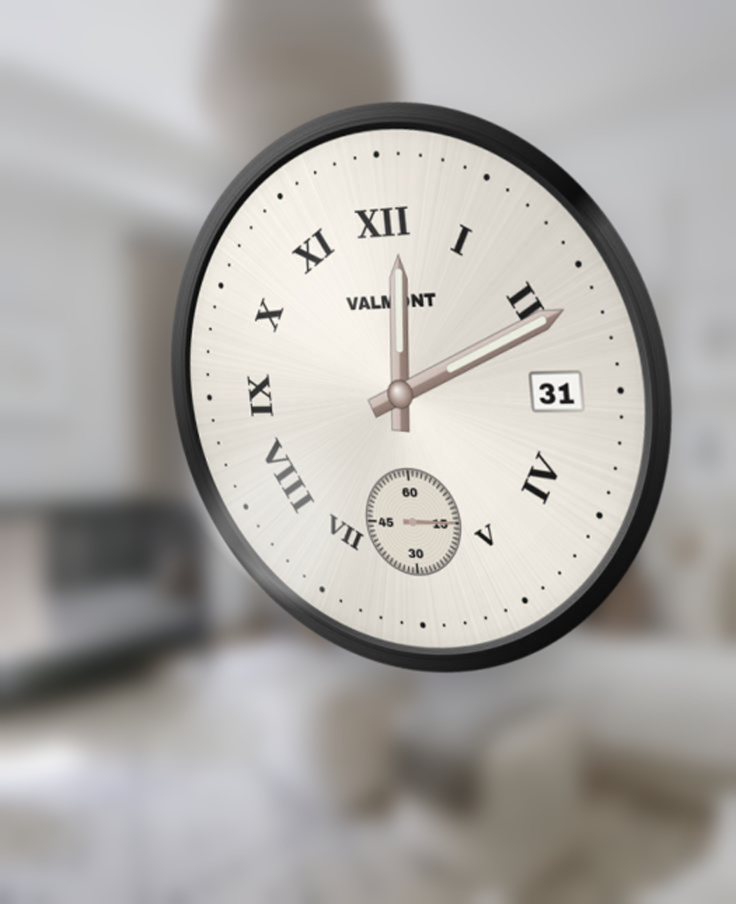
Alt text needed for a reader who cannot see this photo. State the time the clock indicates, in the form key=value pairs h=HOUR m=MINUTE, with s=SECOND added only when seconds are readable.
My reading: h=12 m=11 s=15
